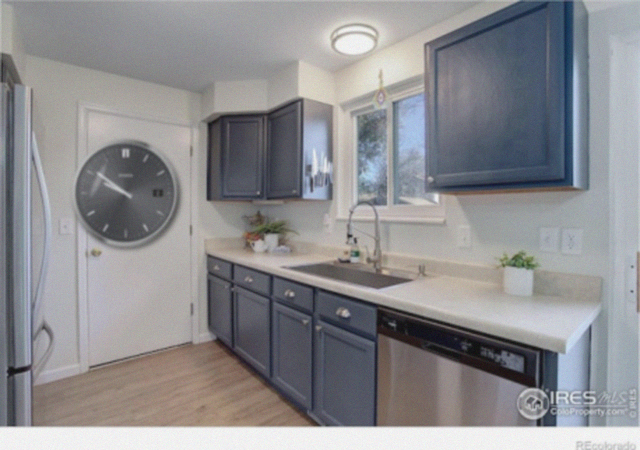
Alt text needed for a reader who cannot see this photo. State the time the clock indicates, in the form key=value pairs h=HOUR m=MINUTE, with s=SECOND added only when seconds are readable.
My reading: h=9 m=51
